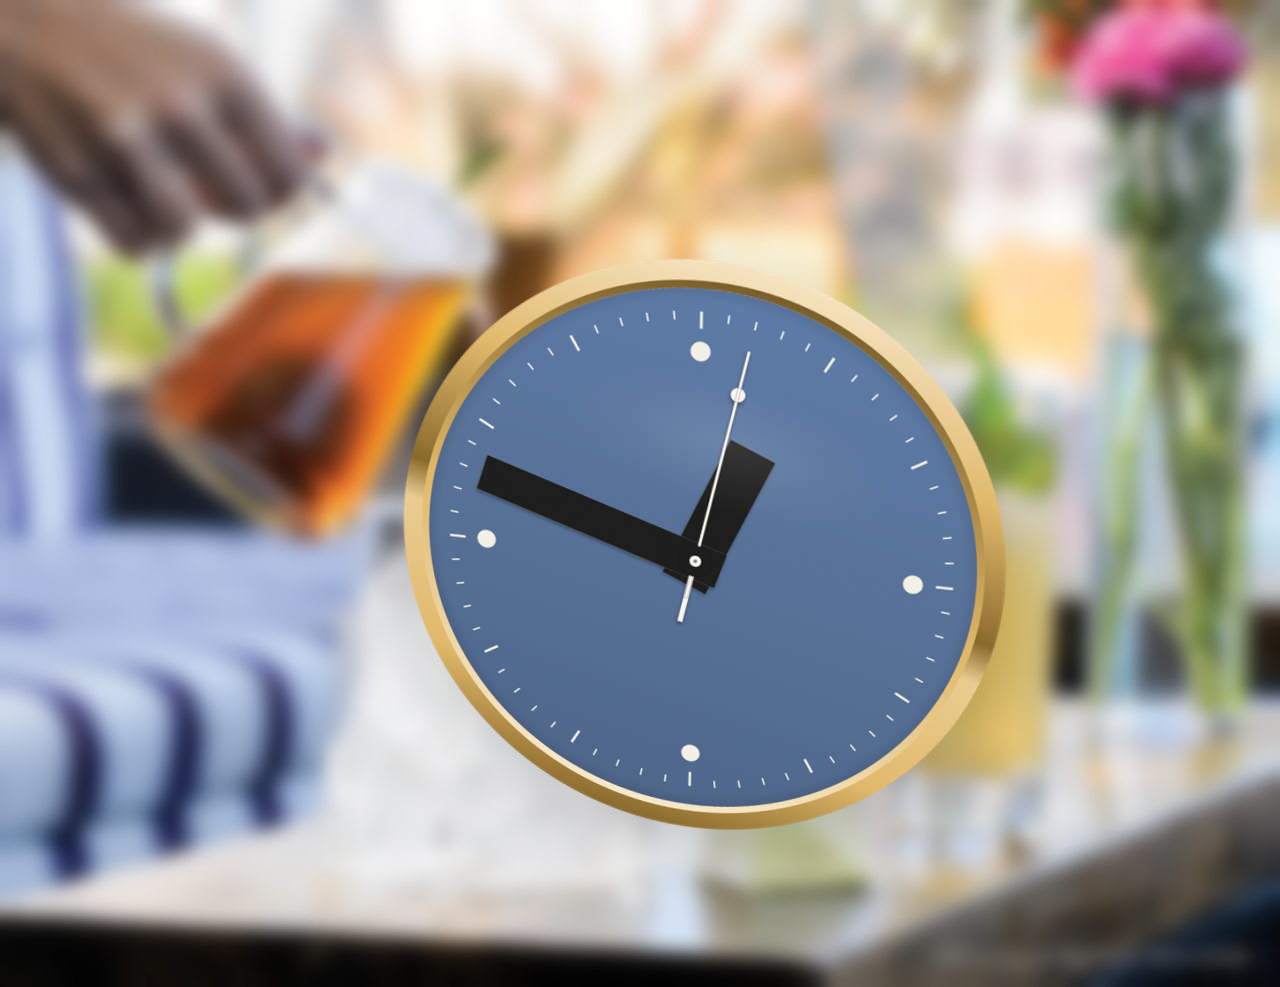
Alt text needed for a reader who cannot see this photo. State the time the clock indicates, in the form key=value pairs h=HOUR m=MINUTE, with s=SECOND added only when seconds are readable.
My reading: h=12 m=48 s=2
